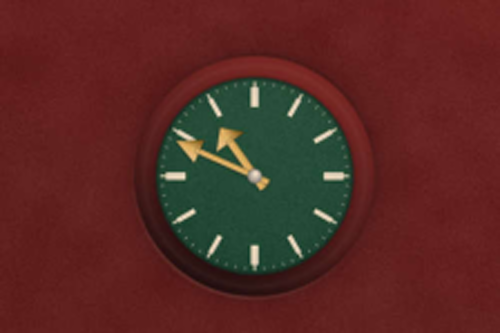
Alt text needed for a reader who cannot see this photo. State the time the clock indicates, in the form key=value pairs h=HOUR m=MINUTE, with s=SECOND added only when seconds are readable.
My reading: h=10 m=49
